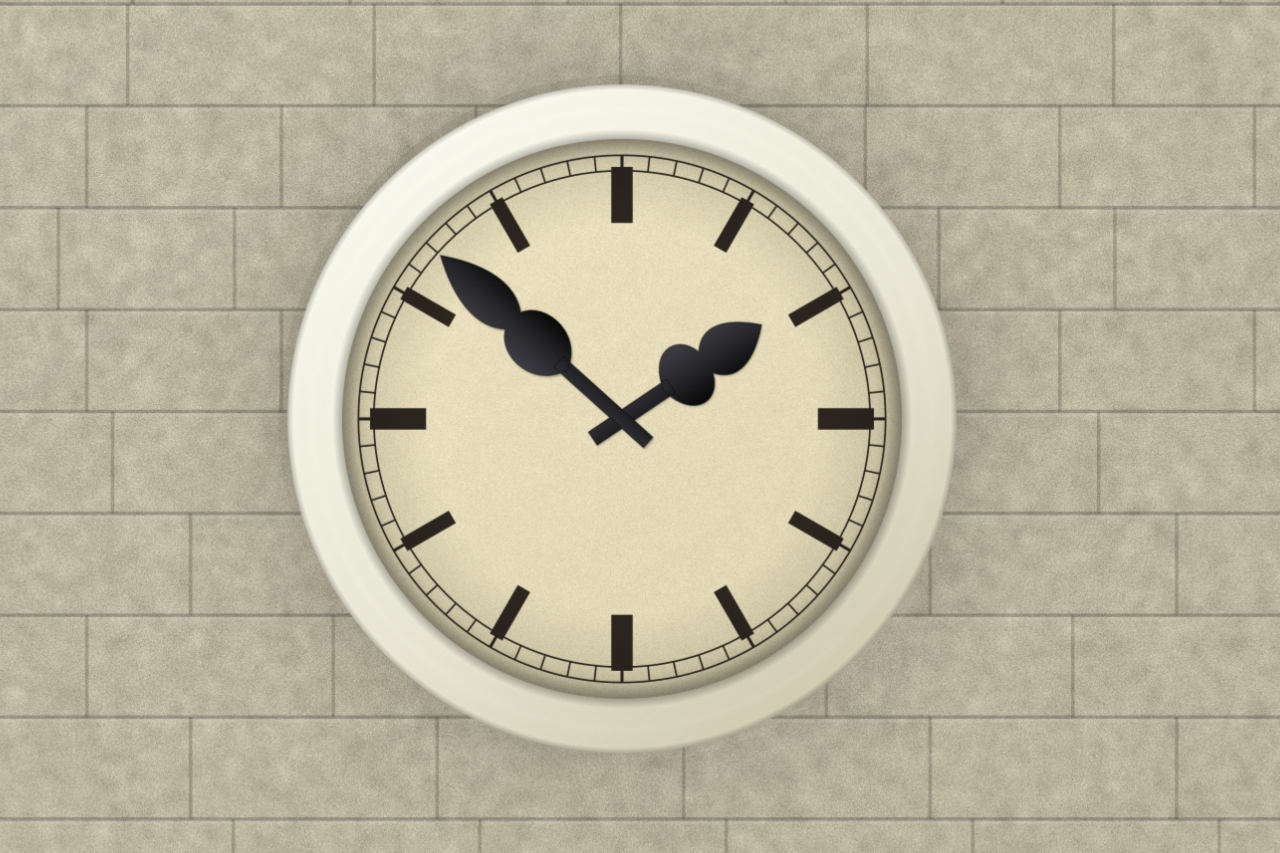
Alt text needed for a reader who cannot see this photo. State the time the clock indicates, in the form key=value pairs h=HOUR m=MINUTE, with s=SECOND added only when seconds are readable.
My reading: h=1 m=52
